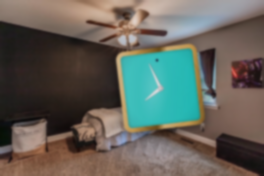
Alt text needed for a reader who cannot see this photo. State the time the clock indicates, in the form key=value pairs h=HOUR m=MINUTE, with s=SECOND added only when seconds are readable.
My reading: h=7 m=57
